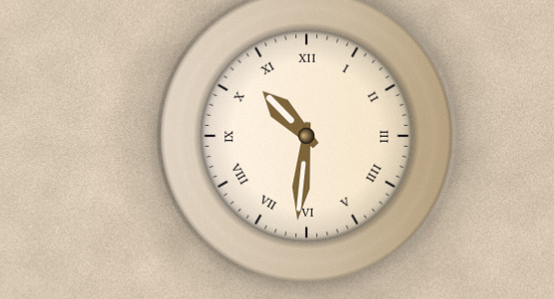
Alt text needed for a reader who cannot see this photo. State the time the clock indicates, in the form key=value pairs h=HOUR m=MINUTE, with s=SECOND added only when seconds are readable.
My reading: h=10 m=31
